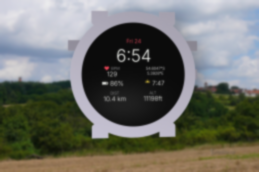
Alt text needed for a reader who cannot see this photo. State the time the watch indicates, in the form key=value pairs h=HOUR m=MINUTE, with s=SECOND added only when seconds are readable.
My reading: h=6 m=54
